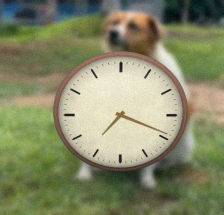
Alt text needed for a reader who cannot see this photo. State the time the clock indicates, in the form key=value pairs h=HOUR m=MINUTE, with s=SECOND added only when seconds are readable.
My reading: h=7 m=19
